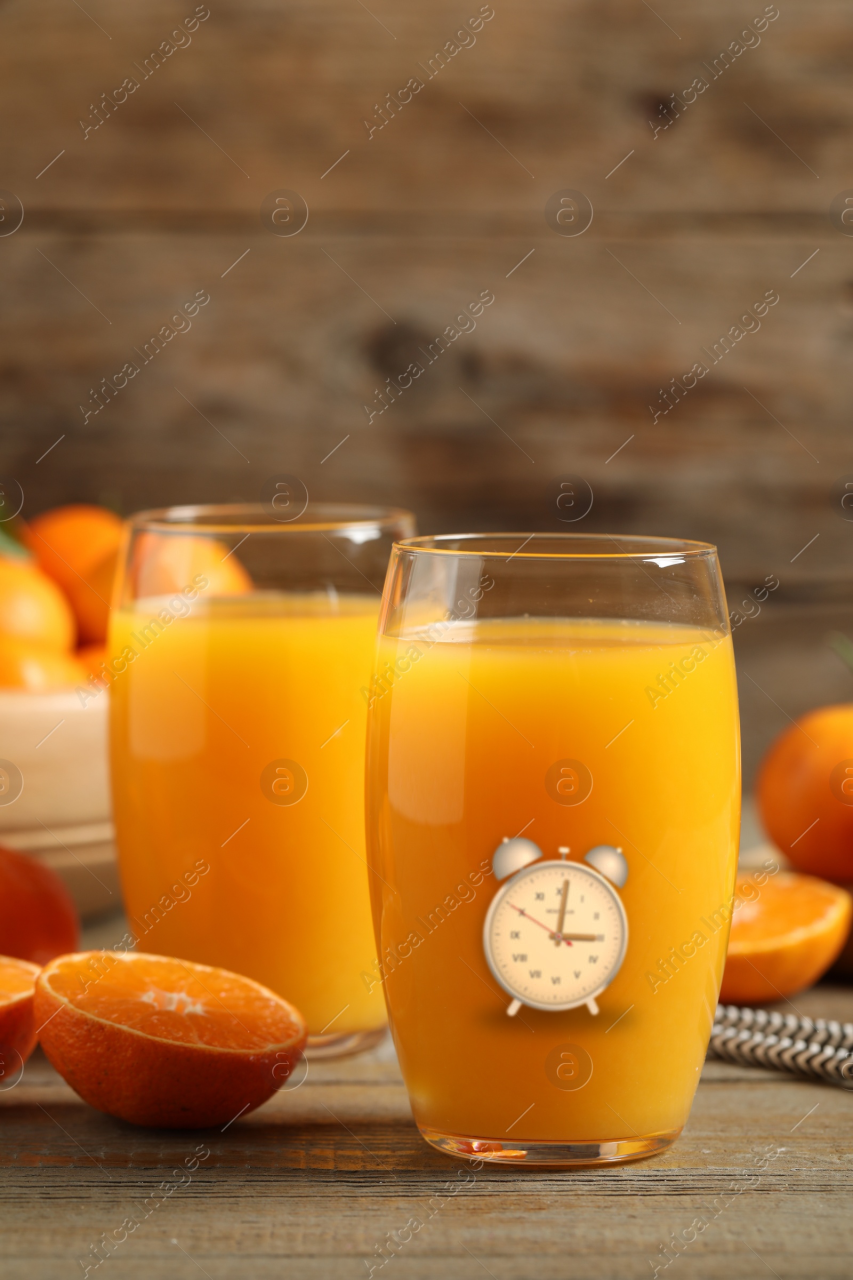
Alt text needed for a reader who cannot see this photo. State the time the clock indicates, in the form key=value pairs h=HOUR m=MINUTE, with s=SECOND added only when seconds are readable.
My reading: h=3 m=0 s=50
